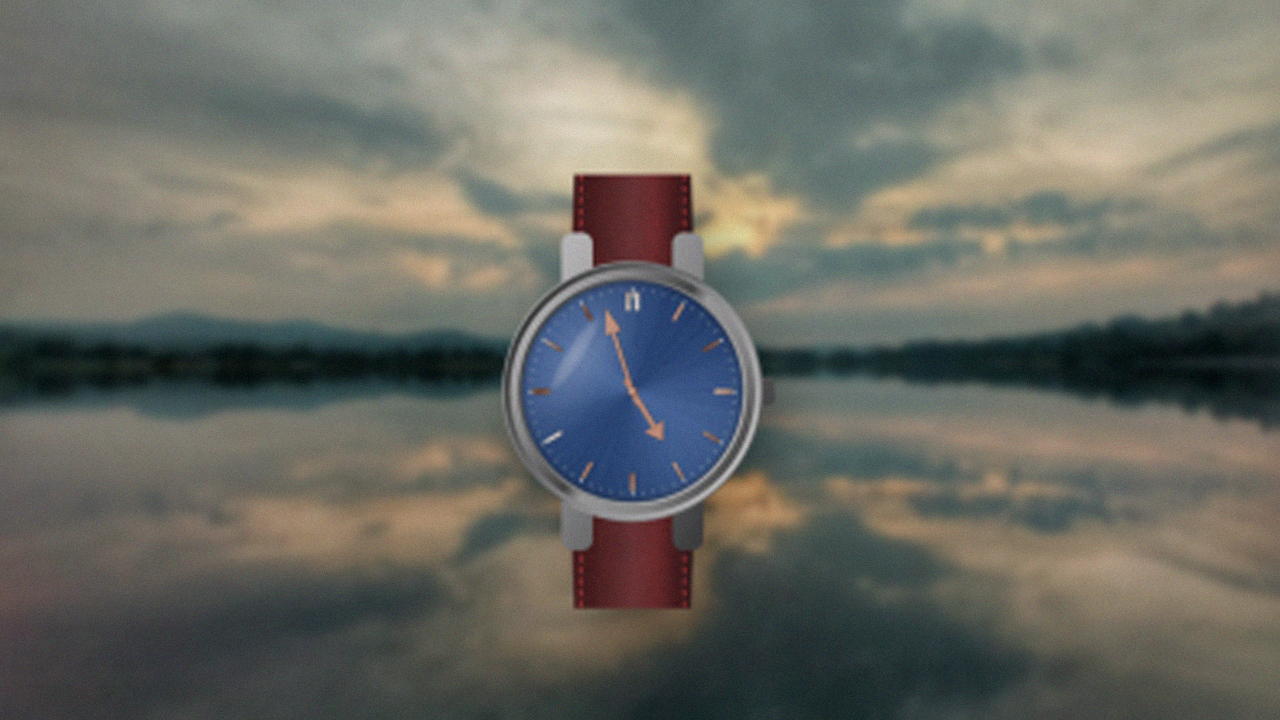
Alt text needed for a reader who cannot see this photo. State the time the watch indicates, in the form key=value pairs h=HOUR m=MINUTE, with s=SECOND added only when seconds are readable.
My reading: h=4 m=57
